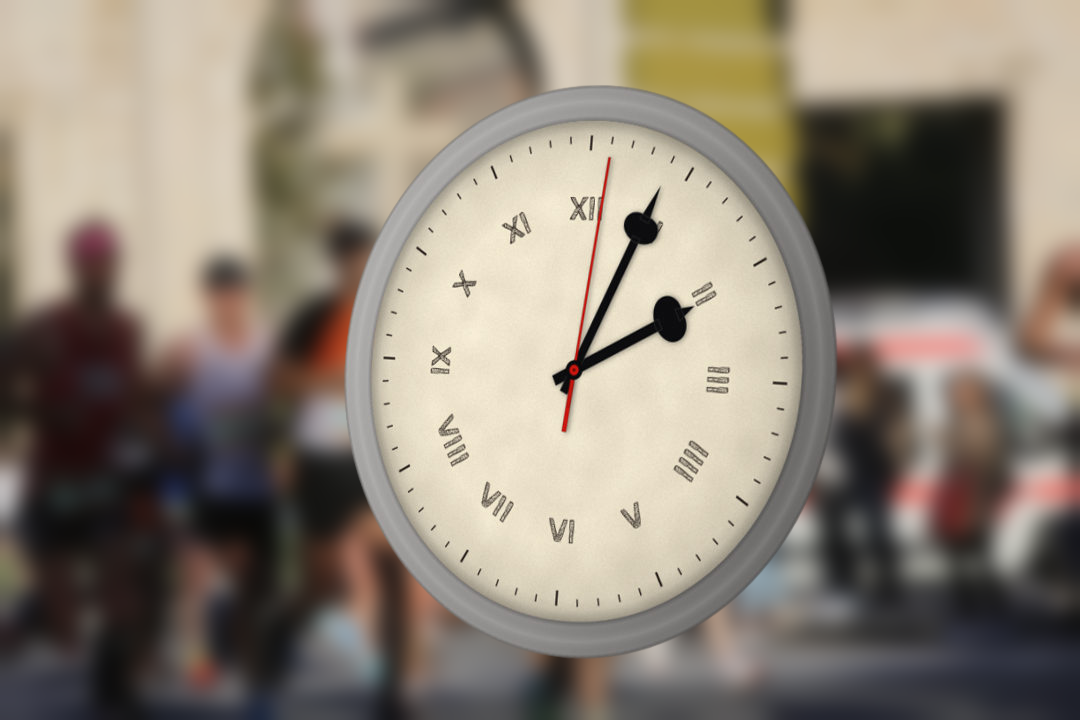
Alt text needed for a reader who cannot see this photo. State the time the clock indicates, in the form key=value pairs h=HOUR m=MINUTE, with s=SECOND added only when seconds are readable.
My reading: h=2 m=4 s=1
